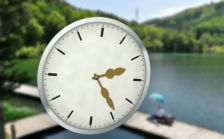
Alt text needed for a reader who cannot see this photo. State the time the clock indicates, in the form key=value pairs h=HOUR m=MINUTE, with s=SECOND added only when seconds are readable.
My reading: h=2 m=24
